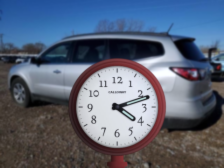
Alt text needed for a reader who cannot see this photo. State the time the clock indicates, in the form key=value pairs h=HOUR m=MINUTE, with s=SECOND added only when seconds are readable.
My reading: h=4 m=12
